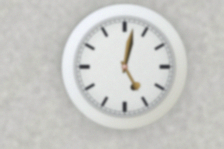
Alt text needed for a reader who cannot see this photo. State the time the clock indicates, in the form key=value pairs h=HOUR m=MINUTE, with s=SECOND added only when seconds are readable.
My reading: h=5 m=2
